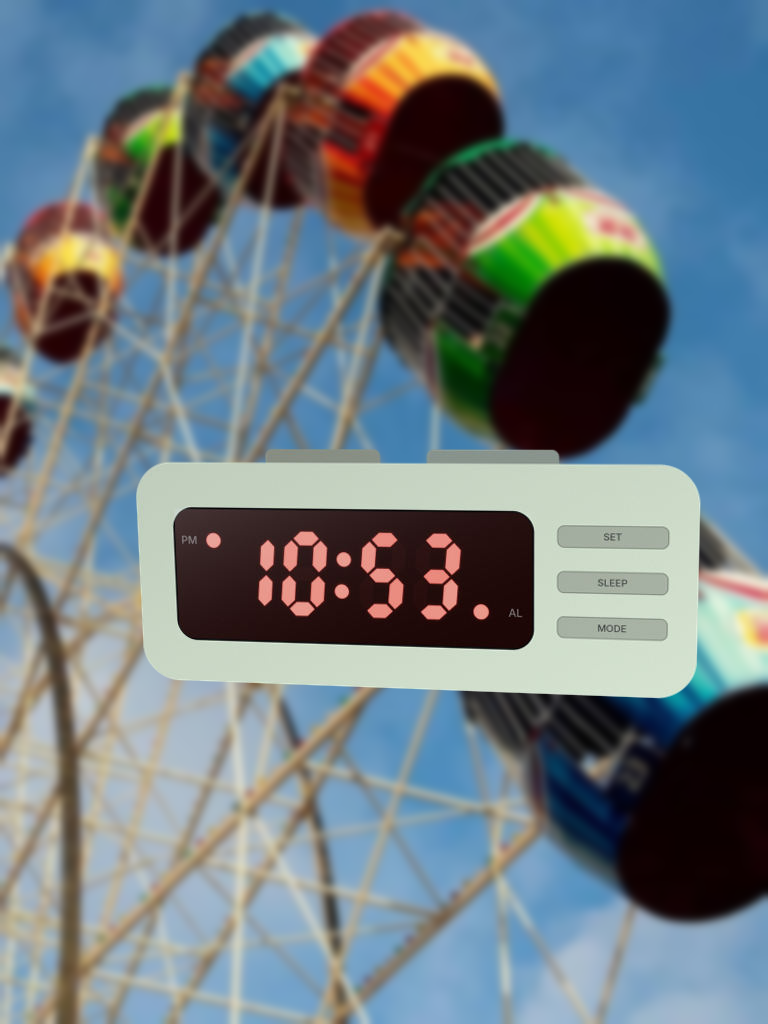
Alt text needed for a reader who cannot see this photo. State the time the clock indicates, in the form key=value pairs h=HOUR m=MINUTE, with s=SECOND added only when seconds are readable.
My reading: h=10 m=53
